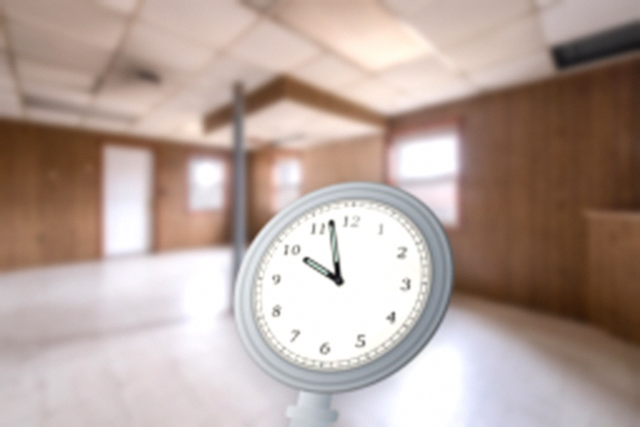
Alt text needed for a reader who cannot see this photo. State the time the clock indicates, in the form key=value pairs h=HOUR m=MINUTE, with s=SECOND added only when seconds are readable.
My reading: h=9 m=57
